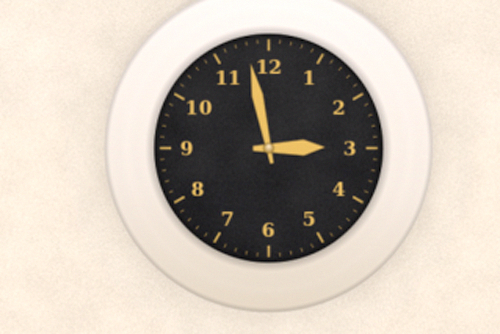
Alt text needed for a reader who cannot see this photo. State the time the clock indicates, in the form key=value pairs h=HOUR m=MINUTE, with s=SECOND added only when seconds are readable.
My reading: h=2 m=58
